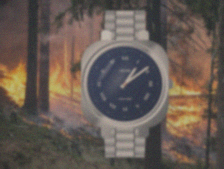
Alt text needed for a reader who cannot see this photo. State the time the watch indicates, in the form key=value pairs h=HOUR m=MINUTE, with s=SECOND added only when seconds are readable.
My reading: h=1 m=9
